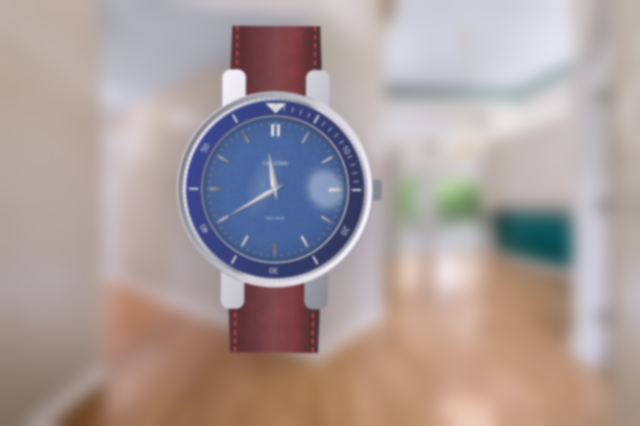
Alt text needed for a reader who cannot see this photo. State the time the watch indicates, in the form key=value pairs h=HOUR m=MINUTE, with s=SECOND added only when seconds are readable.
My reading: h=11 m=40
